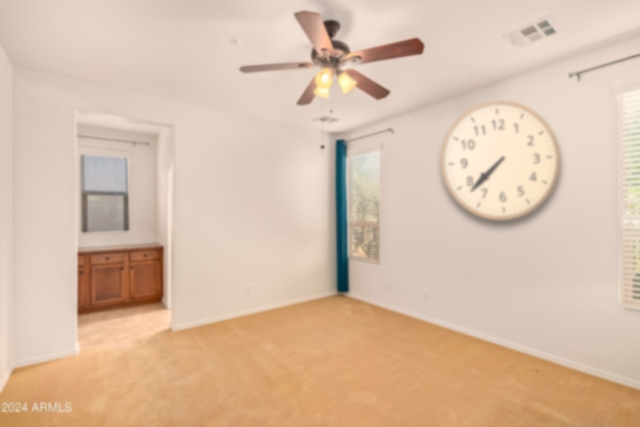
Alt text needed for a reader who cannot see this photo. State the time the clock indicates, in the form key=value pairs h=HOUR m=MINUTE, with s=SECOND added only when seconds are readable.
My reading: h=7 m=38
